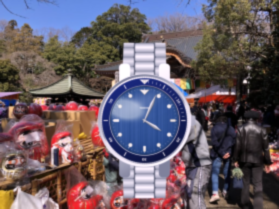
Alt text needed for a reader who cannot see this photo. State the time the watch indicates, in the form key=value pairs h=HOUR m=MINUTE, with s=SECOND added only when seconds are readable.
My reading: h=4 m=4
